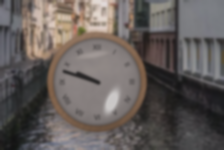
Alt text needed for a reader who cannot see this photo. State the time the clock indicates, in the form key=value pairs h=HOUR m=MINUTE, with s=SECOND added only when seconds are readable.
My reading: h=9 m=48
